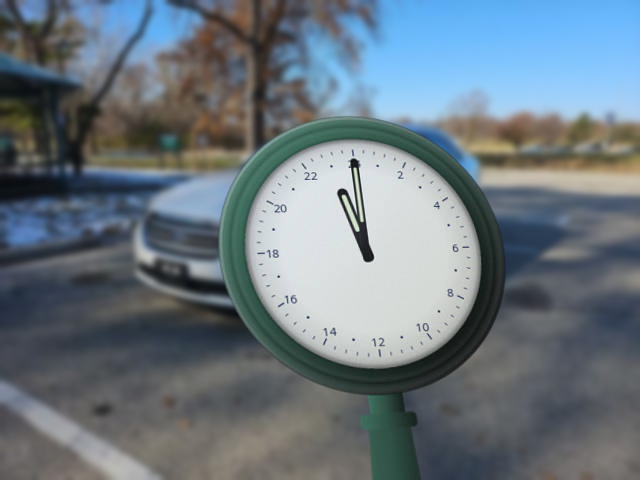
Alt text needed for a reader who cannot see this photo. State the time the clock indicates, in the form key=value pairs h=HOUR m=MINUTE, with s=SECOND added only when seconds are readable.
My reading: h=23 m=0
